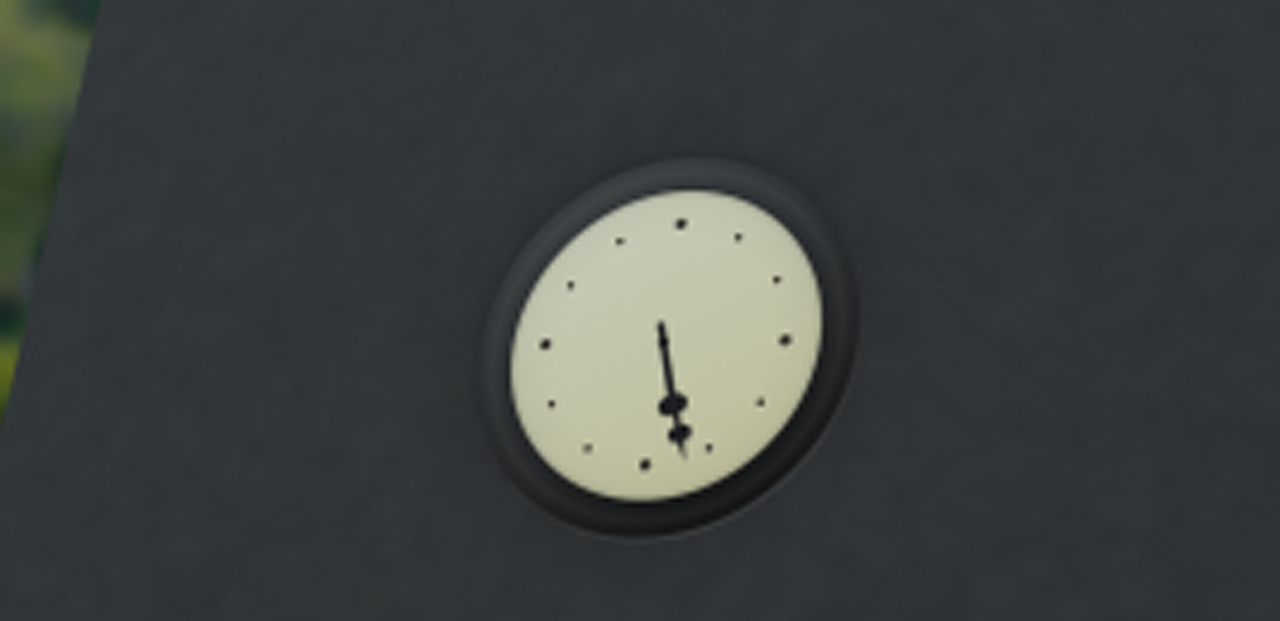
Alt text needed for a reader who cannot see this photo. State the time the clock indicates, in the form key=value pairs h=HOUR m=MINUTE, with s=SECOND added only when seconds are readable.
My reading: h=5 m=27
